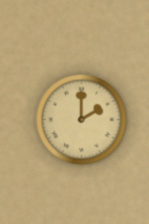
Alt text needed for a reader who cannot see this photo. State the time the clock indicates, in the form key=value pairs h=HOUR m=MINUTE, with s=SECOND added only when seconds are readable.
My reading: h=2 m=0
